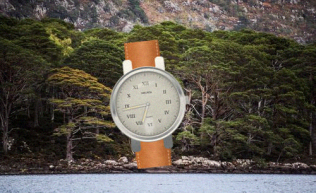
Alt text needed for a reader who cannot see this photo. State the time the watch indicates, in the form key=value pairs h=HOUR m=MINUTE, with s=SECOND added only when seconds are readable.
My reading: h=6 m=44
